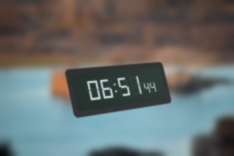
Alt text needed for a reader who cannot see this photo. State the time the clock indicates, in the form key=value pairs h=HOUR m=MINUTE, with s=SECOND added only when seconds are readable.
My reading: h=6 m=51 s=44
